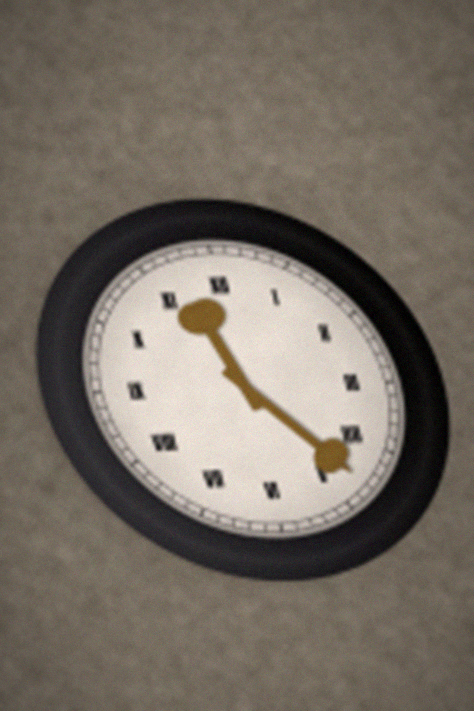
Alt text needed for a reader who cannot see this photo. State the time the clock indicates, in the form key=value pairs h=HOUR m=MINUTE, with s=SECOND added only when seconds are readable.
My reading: h=11 m=23
